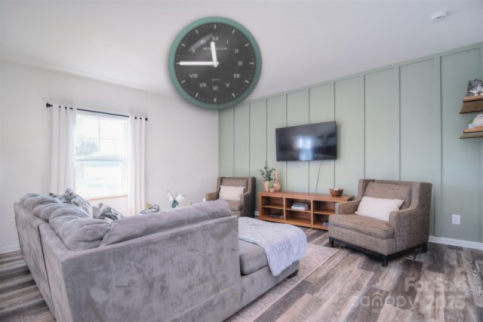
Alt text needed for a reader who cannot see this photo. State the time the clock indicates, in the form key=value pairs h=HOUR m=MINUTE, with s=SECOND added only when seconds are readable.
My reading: h=11 m=45
